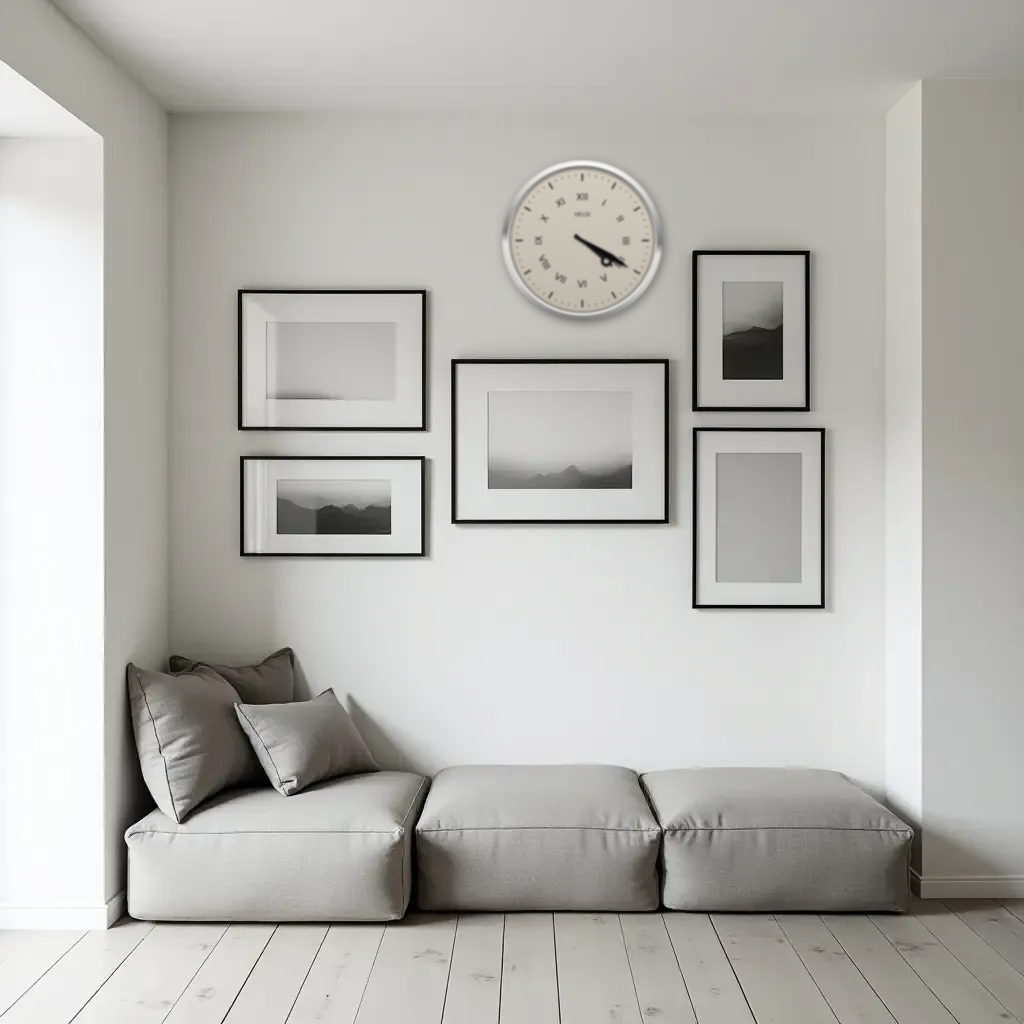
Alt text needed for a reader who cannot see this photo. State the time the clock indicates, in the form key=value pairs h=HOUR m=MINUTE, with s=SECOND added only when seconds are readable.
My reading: h=4 m=20
